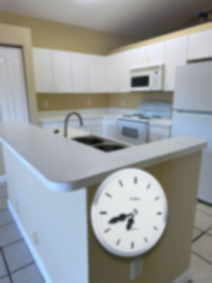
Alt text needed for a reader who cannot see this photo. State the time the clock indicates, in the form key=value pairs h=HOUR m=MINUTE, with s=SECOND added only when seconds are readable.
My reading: h=6 m=42
